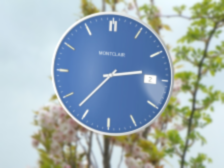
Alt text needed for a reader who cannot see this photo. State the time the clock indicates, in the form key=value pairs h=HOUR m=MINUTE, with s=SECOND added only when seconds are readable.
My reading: h=2 m=37
